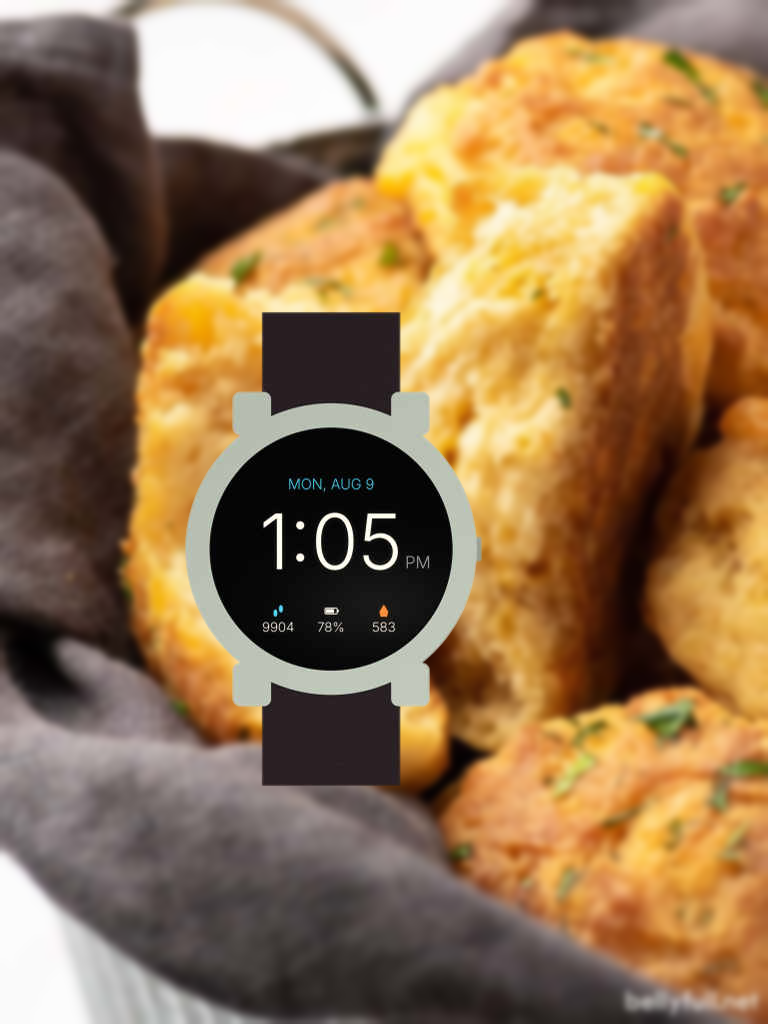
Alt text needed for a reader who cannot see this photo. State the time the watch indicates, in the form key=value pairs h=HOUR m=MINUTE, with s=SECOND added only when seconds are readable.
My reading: h=1 m=5
